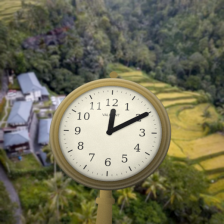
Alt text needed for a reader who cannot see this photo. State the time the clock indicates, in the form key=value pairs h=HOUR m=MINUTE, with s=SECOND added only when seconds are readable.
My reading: h=12 m=10
